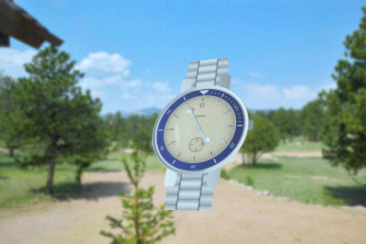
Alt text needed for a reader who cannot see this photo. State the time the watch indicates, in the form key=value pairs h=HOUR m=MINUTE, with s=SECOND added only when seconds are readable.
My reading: h=4 m=55
